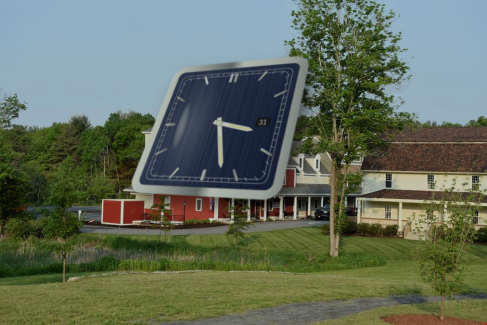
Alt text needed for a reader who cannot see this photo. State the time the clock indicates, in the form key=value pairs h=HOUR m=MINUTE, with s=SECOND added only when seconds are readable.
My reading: h=3 m=27
